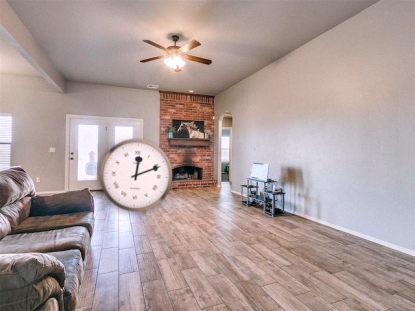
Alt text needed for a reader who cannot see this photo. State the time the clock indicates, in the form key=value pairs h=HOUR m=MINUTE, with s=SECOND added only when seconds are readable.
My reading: h=12 m=11
